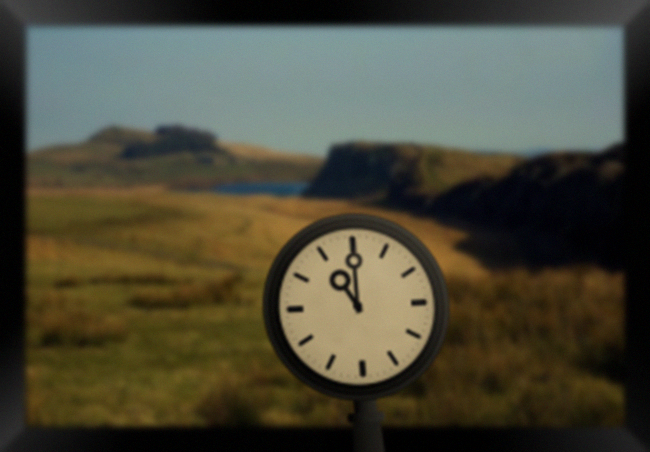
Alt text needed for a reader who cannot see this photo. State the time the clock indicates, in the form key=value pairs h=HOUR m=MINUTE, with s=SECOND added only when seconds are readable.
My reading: h=11 m=0
